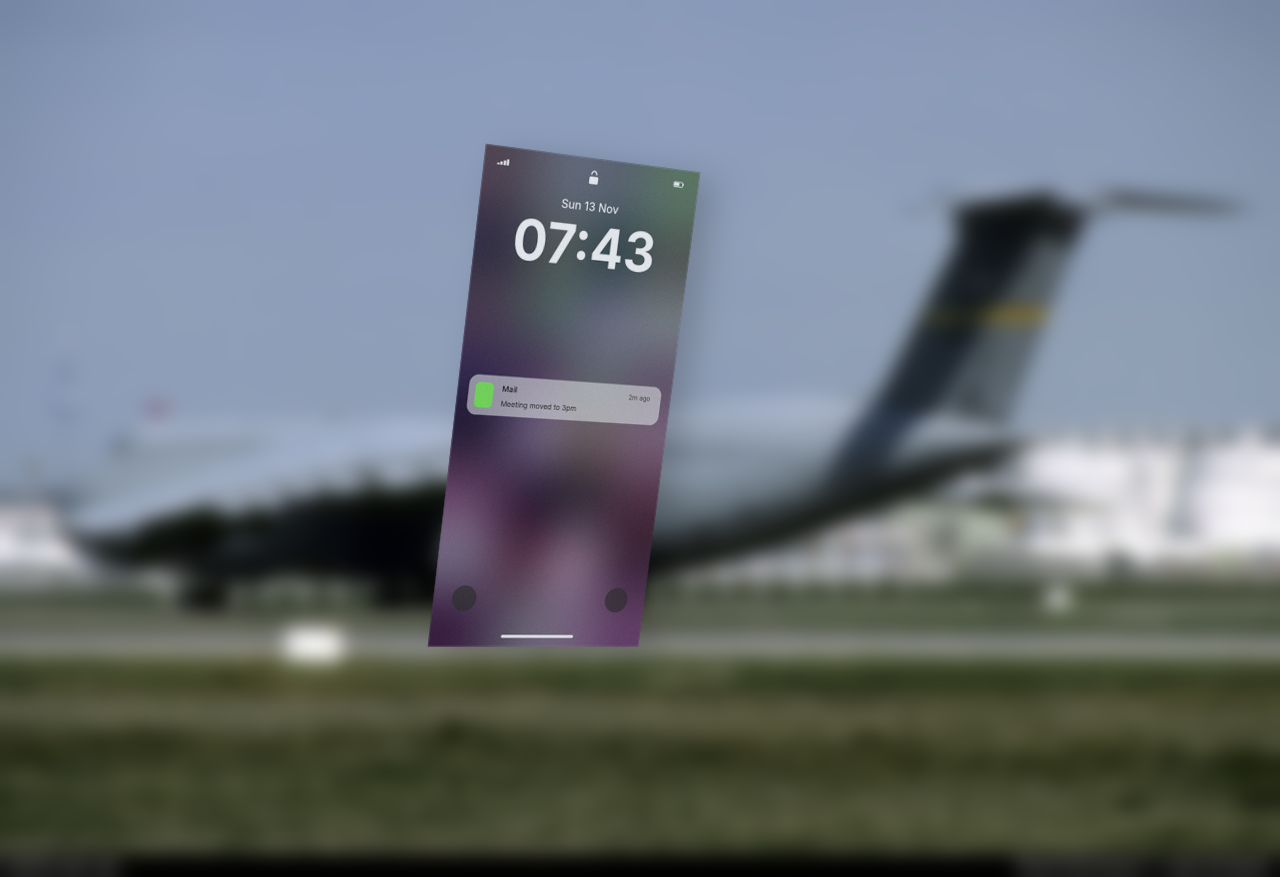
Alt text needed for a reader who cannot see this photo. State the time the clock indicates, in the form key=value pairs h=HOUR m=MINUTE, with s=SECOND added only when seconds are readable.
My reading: h=7 m=43
